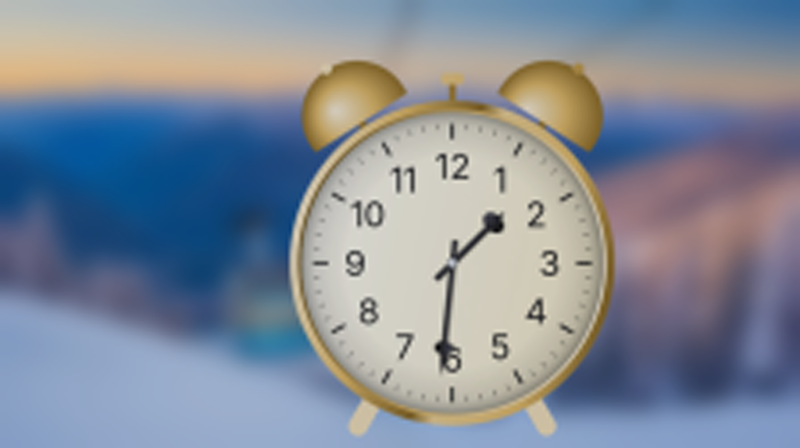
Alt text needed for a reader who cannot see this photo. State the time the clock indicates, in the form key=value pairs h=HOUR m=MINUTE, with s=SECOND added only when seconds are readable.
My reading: h=1 m=31
